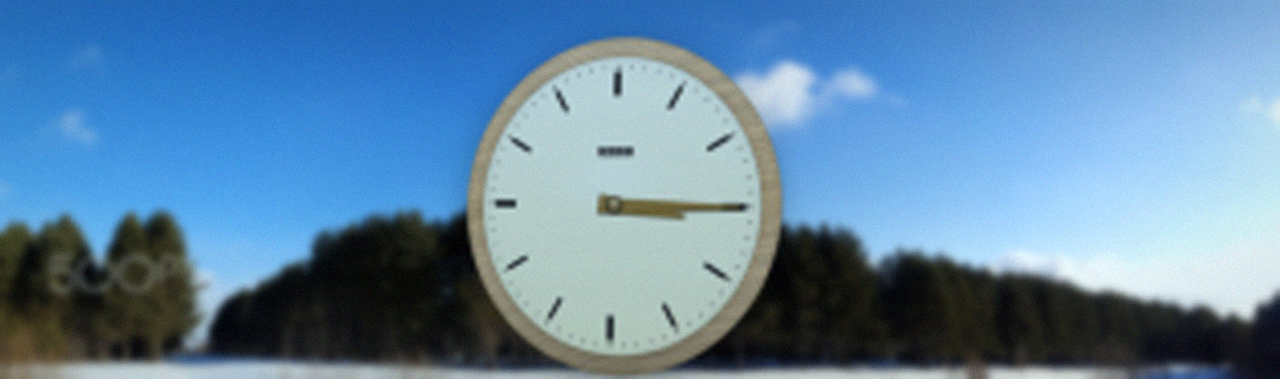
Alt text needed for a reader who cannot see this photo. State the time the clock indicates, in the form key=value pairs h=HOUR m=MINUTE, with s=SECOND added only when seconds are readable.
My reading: h=3 m=15
